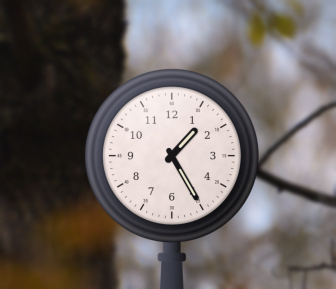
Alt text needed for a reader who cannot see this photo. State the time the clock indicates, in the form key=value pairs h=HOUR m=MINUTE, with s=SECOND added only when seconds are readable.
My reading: h=1 m=25
